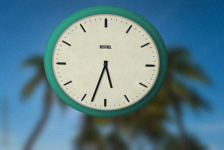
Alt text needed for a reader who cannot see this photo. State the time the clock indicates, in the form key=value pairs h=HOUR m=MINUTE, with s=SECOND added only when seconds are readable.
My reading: h=5 m=33
